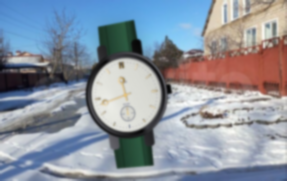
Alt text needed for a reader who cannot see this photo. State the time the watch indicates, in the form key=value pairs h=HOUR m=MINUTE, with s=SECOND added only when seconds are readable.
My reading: h=11 m=43
